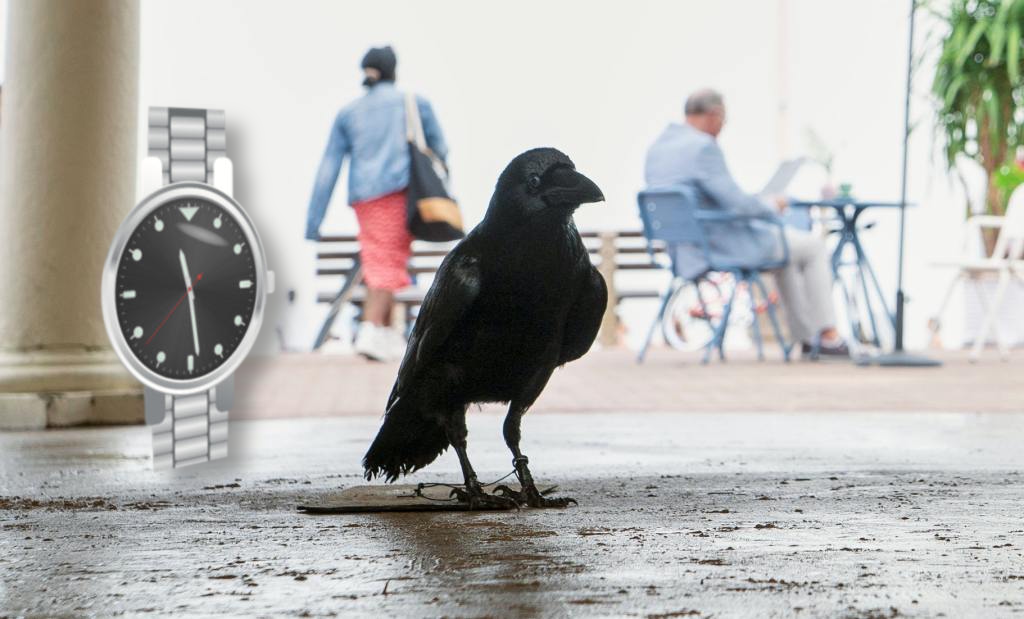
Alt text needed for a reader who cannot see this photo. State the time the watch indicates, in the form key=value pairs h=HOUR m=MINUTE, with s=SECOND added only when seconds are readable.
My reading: h=11 m=28 s=38
